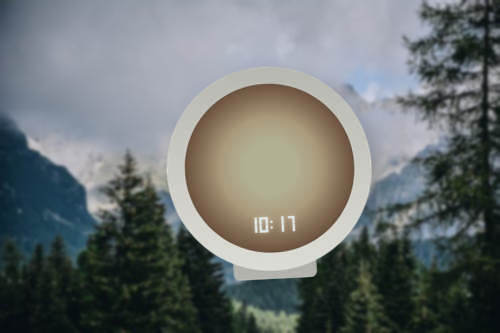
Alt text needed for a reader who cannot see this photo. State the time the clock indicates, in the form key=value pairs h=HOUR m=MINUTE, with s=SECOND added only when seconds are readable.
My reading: h=10 m=17
